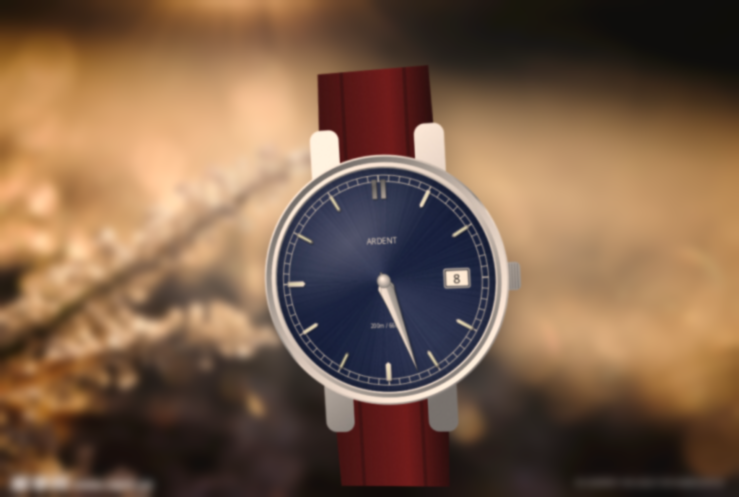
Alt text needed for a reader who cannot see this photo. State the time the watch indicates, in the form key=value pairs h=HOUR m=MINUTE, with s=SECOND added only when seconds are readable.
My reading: h=5 m=27
